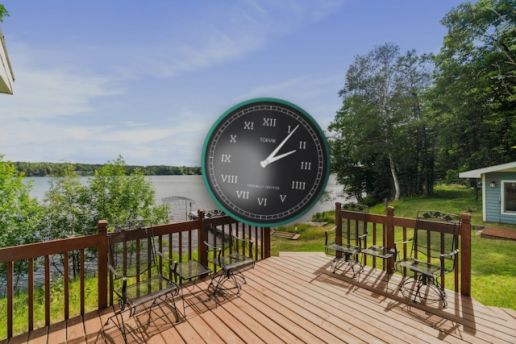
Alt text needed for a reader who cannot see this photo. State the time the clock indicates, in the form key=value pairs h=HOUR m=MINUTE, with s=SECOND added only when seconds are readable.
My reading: h=2 m=6
